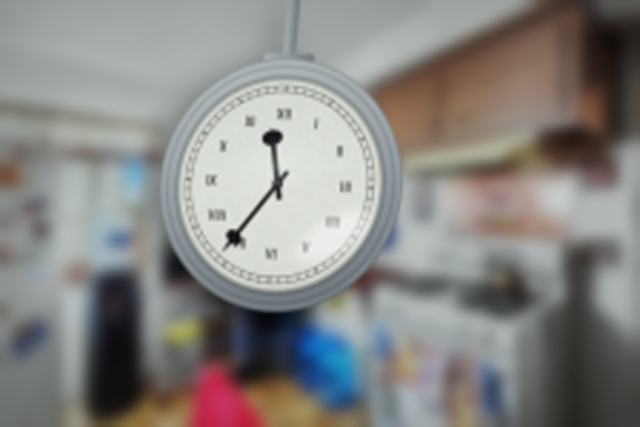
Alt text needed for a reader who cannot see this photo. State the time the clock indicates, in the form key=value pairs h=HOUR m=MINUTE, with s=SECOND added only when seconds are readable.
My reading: h=11 m=36
